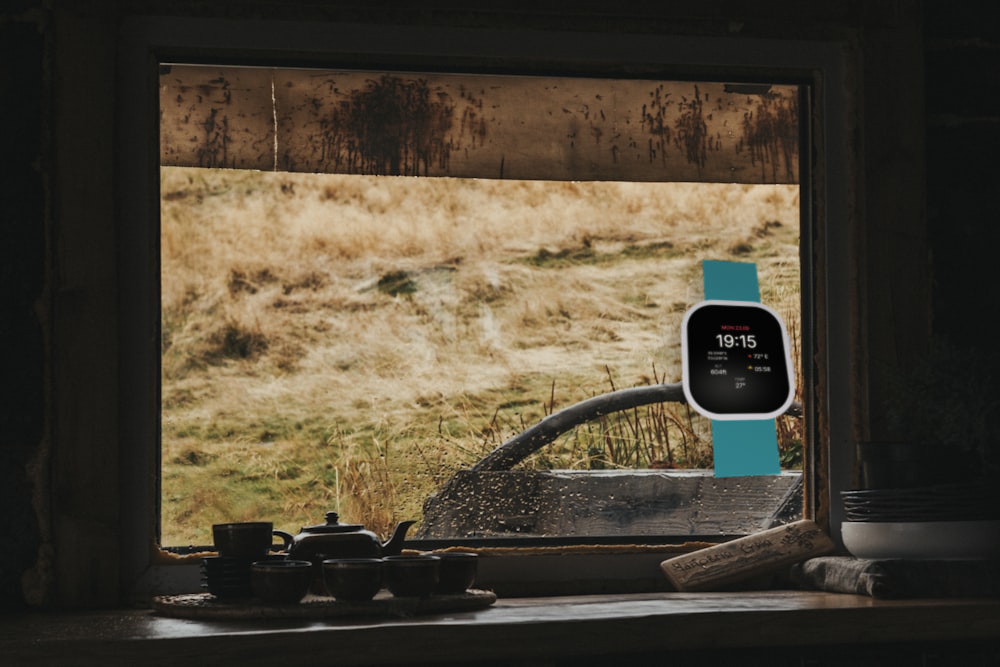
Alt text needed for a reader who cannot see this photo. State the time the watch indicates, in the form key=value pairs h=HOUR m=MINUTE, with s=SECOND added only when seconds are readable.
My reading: h=19 m=15
